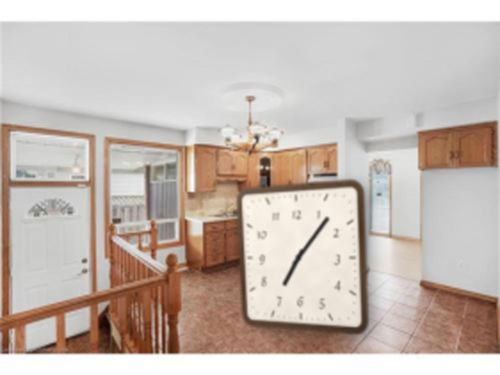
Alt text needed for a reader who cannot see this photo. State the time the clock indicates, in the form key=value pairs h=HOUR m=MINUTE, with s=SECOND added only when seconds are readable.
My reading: h=7 m=7
